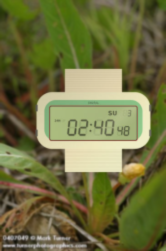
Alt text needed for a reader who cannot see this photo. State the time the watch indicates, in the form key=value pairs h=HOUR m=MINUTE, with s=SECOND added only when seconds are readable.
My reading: h=2 m=40 s=48
